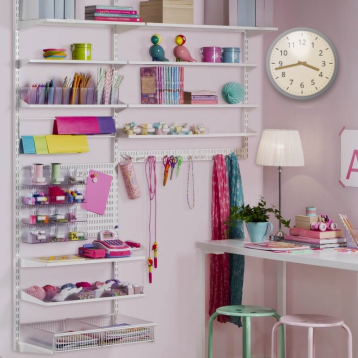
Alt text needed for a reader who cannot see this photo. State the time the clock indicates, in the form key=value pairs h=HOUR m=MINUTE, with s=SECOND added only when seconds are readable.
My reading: h=3 m=43
